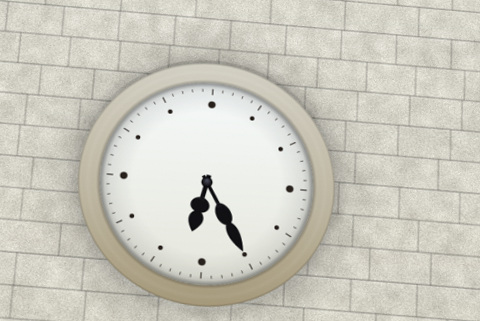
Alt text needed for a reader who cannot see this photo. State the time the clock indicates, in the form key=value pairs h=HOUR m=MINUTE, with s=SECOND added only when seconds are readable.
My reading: h=6 m=25
